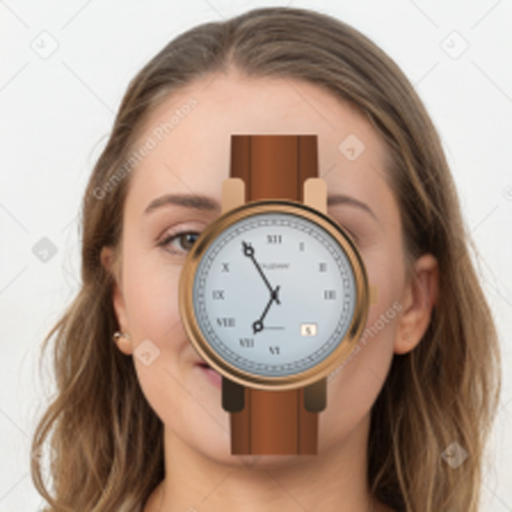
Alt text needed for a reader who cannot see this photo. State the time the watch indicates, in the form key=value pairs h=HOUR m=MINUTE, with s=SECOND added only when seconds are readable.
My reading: h=6 m=55
